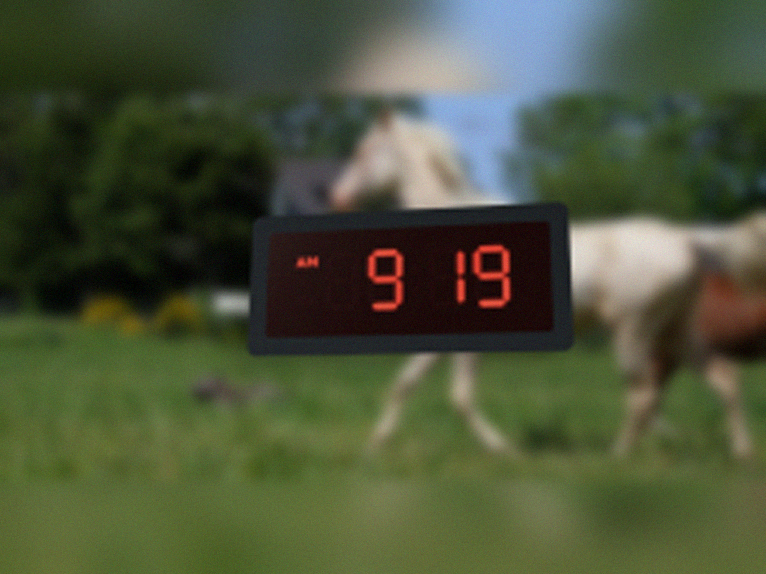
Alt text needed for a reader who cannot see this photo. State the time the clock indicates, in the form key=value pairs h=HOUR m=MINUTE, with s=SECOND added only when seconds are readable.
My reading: h=9 m=19
